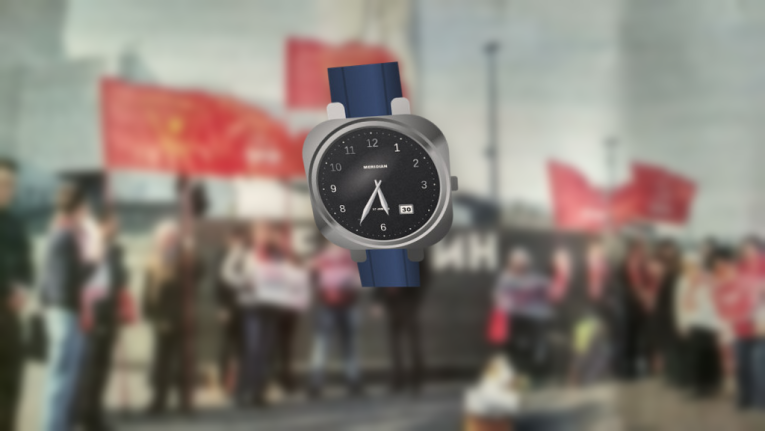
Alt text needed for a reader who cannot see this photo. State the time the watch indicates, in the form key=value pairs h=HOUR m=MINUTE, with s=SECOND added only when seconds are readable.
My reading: h=5 m=35
